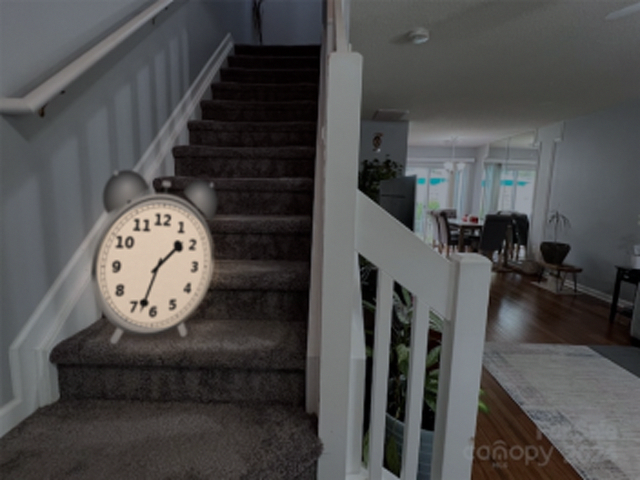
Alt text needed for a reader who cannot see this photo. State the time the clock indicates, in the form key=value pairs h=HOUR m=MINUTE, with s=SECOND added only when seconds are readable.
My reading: h=1 m=33
